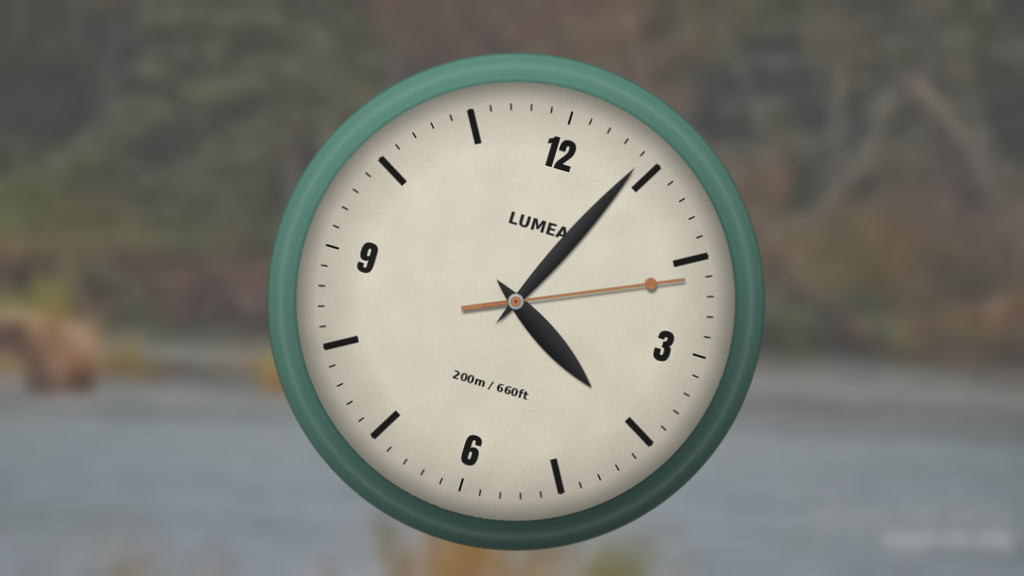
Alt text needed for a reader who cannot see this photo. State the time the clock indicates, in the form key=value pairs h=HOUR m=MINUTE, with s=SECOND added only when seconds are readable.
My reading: h=4 m=4 s=11
